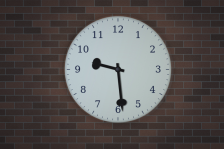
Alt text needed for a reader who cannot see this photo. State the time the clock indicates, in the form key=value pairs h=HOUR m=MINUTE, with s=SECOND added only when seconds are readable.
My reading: h=9 m=29
